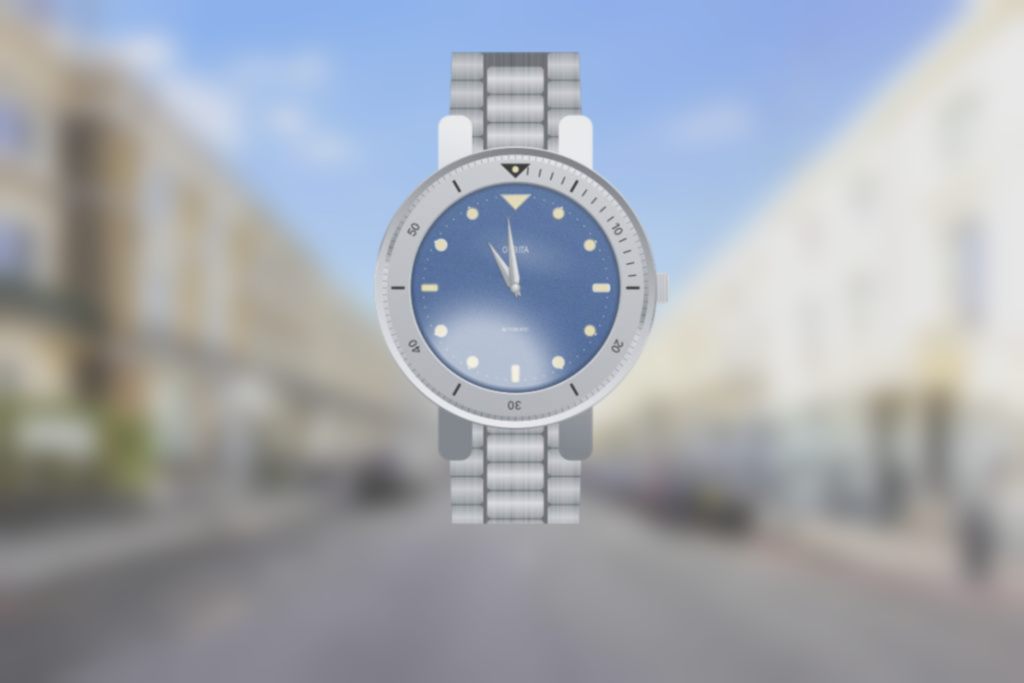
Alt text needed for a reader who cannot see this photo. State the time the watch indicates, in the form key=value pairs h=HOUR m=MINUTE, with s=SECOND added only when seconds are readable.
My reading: h=10 m=59
